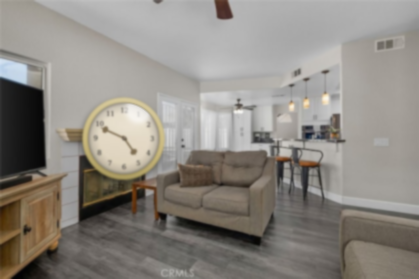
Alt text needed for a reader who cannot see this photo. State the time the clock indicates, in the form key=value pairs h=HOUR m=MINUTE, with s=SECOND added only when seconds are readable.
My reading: h=4 m=49
